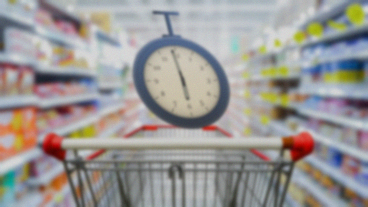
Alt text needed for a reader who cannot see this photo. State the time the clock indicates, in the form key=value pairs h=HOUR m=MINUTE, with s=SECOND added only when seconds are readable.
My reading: h=5 m=59
